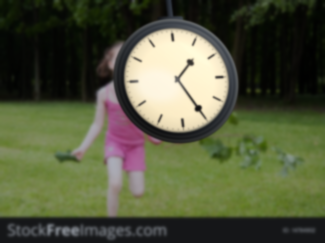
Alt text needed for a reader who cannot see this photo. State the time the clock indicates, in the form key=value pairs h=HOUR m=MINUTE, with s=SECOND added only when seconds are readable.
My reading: h=1 m=25
